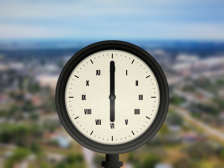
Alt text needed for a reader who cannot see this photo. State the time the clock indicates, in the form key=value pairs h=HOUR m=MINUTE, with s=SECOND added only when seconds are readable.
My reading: h=6 m=0
